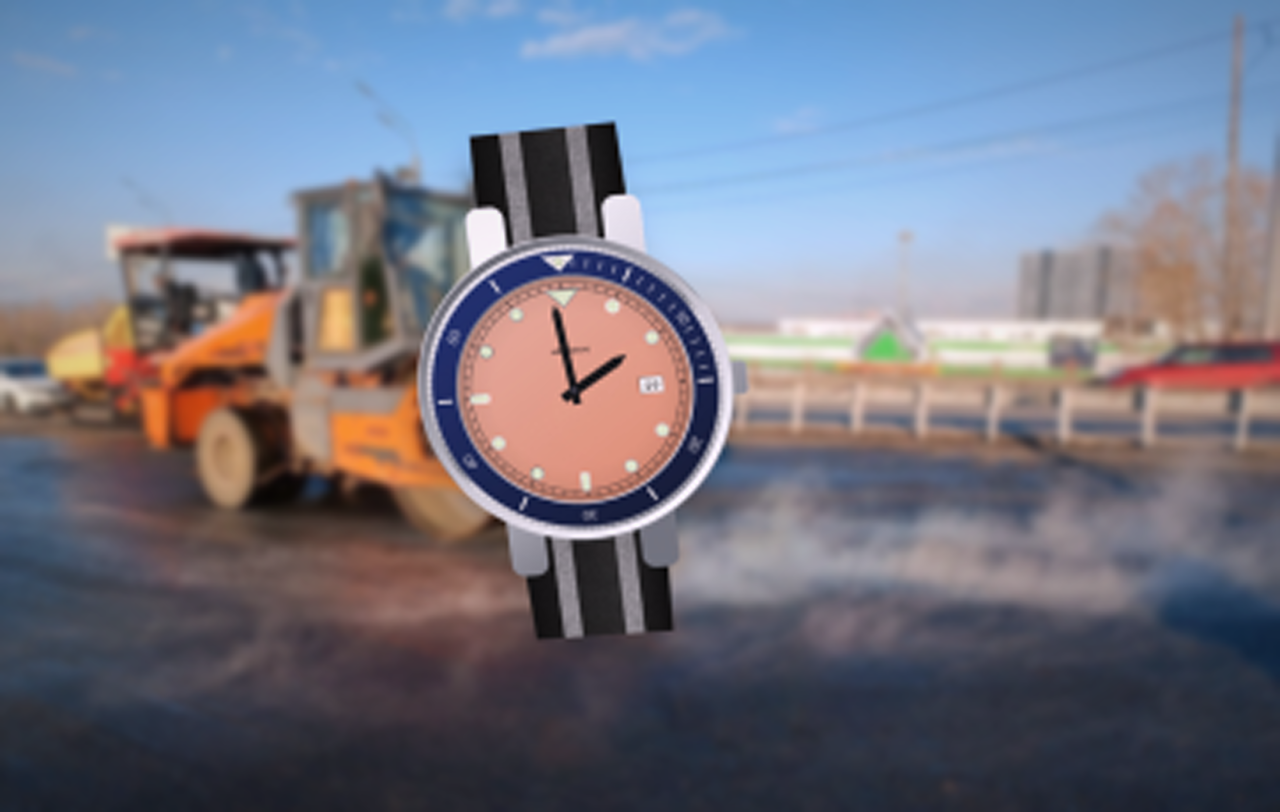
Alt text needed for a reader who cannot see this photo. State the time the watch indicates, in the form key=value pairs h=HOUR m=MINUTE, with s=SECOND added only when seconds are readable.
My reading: h=1 m=59
